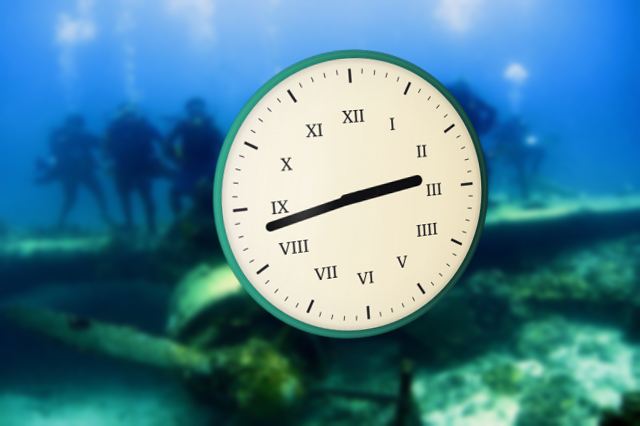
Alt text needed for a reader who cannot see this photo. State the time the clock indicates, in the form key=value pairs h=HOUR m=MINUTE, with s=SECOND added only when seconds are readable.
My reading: h=2 m=43
